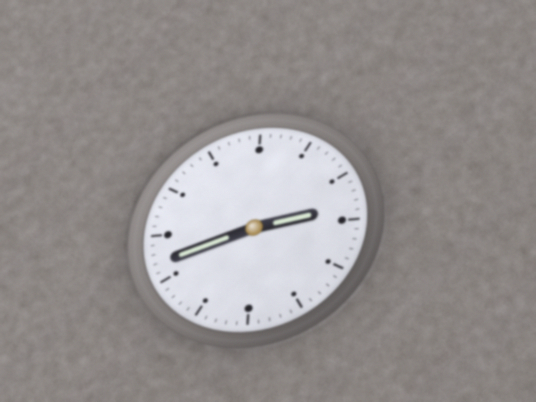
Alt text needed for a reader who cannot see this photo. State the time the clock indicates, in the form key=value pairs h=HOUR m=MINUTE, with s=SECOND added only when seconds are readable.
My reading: h=2 m=42
